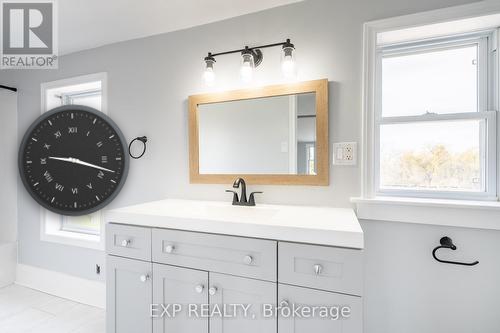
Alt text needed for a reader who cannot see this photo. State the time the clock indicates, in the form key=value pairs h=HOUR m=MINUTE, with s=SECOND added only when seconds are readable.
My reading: h=9 m=18
